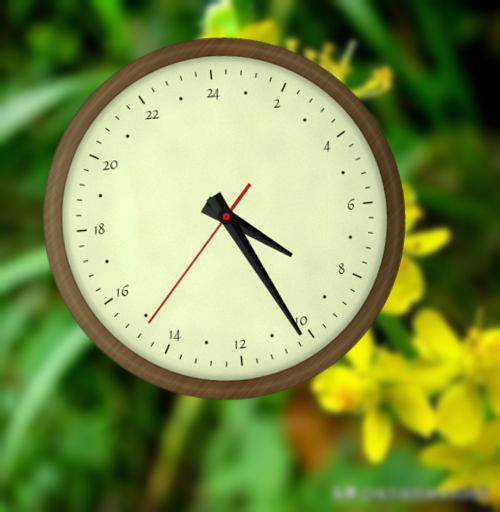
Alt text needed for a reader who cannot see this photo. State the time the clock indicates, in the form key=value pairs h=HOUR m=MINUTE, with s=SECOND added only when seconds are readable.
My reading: h=8 m=25 s=37
